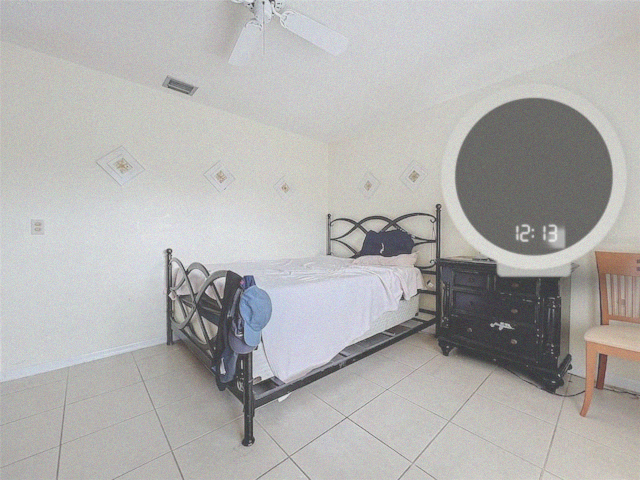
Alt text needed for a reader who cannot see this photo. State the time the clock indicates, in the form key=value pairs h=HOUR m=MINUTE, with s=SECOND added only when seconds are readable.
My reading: h=12 m=13
